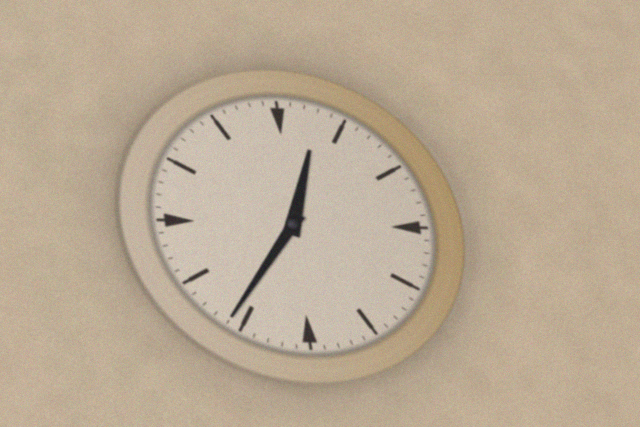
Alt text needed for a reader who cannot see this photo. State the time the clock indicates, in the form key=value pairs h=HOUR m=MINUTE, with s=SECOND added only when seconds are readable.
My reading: h=12 m=36
